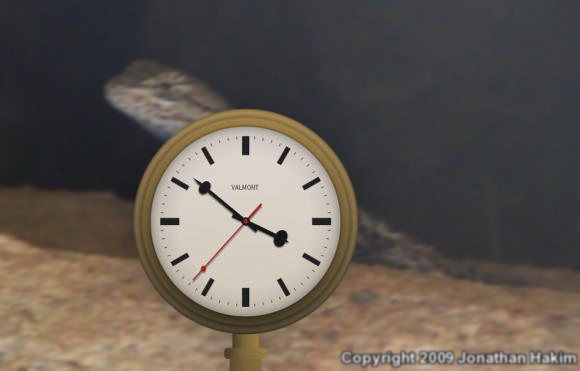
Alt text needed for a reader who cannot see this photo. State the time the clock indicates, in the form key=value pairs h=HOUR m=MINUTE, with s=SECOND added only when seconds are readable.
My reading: h=3 m=51 s=37
